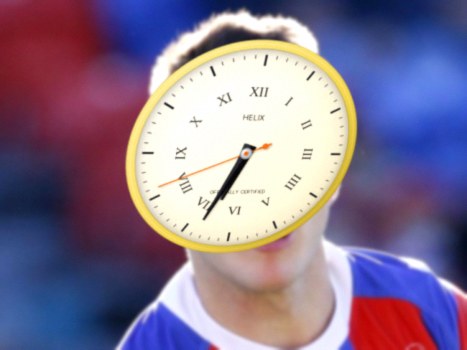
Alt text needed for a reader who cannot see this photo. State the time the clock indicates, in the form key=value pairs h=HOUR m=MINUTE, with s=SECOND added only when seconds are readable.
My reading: h=6 m=33 s=41
